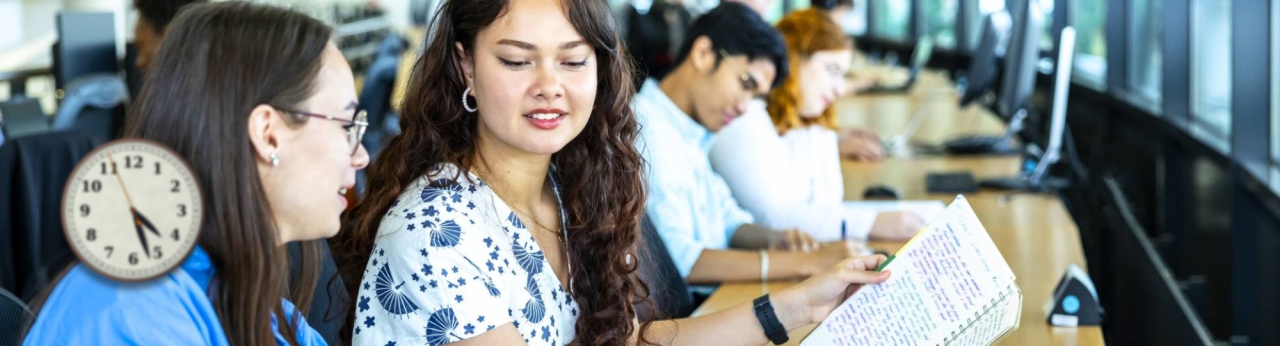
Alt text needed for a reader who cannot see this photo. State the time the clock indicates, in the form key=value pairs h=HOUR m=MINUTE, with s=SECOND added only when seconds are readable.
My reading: h=4 m=26 s=56
